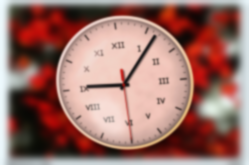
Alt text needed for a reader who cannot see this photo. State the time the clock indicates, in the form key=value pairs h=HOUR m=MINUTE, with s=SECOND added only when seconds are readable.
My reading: h=9 m=6 s=30
